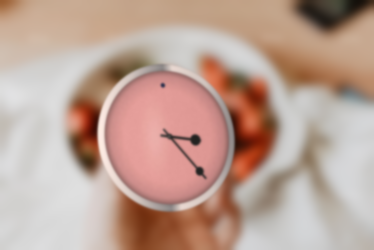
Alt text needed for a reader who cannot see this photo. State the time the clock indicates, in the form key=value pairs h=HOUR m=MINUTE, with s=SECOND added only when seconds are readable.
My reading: h=3 m=24
